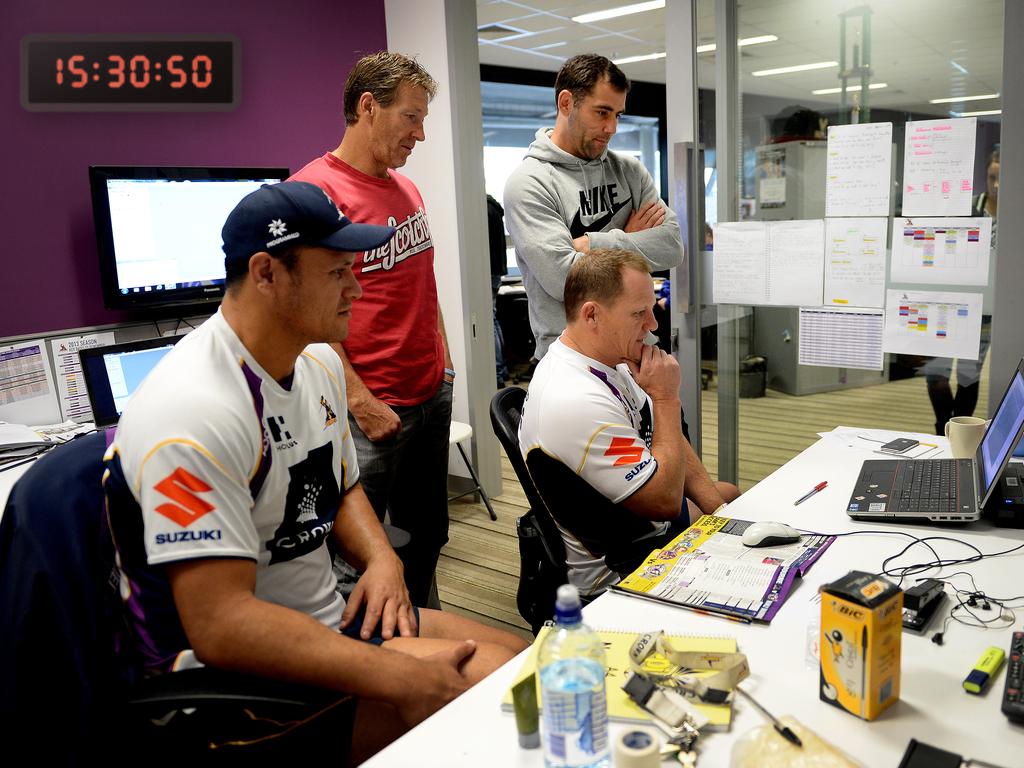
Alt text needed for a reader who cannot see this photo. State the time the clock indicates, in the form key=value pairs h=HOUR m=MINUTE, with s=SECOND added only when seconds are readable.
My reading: h=15 m=30 s=50
